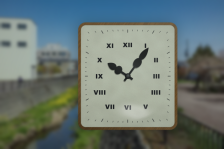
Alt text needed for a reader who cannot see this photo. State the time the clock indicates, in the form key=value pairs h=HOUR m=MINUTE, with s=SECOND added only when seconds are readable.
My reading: h=10 m=6
